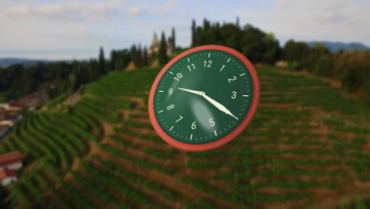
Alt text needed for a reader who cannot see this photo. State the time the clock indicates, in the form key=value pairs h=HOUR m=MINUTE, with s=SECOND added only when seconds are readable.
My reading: h=9 m=20
